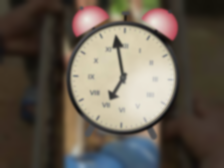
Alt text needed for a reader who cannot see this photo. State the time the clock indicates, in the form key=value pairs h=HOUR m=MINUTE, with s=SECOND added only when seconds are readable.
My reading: h=6 m=58
